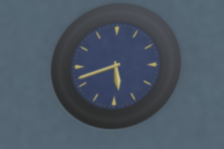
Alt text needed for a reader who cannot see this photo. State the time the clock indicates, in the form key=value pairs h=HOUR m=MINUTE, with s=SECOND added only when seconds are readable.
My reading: h=5 m=42
